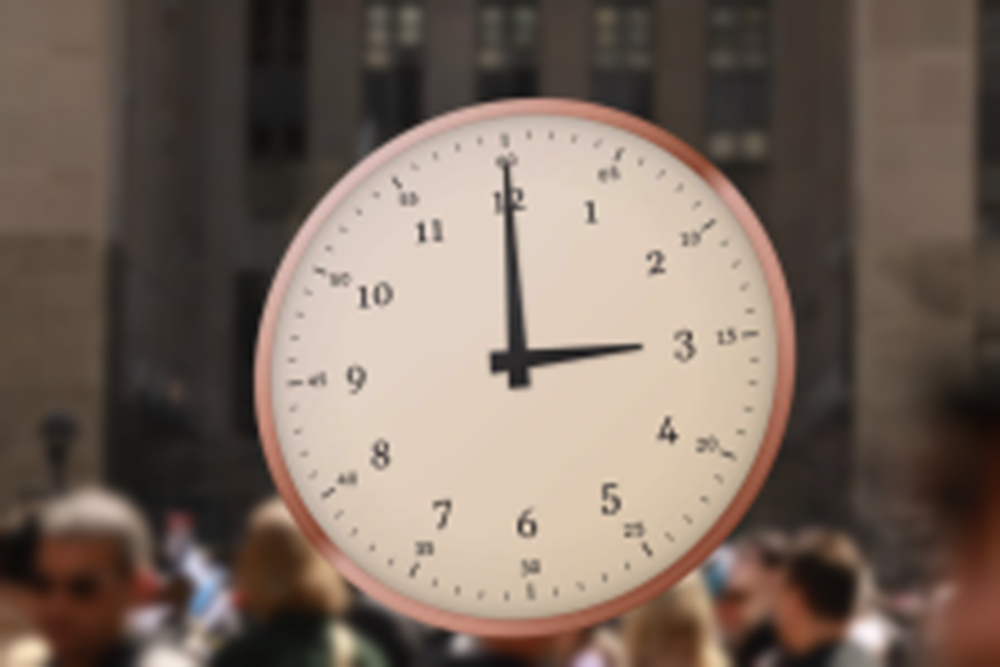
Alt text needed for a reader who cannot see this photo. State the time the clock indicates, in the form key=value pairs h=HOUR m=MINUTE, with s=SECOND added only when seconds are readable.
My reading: h=3 m=0
